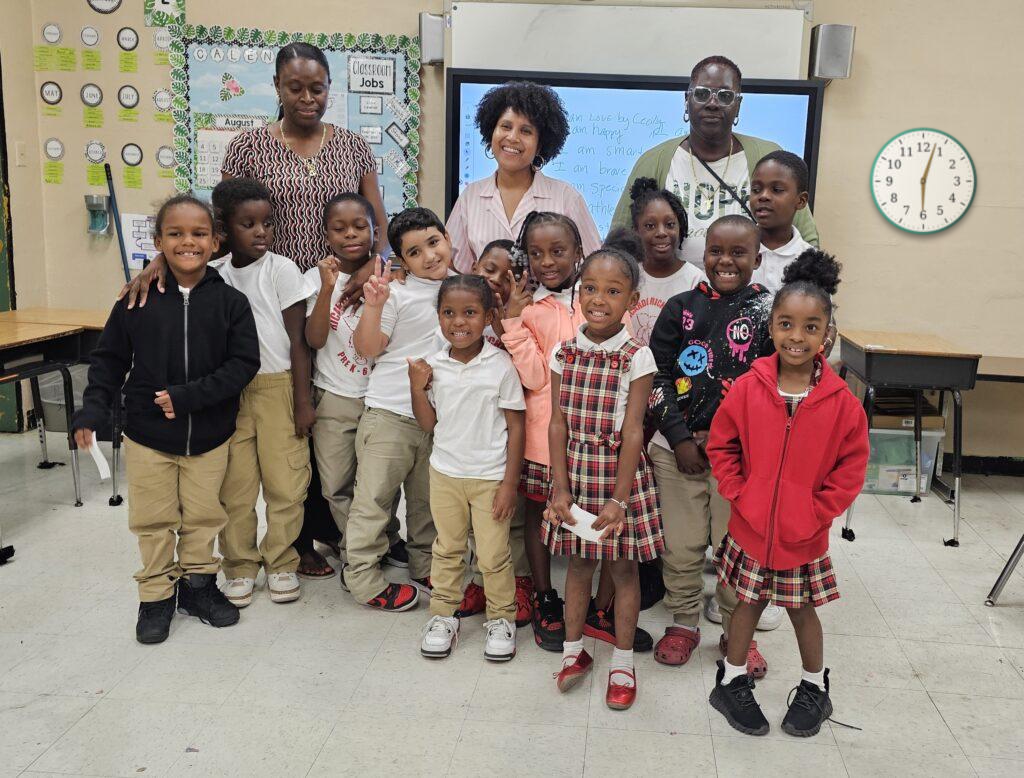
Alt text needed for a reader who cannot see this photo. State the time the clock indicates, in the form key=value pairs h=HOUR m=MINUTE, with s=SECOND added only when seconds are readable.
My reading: h=6 m=3
